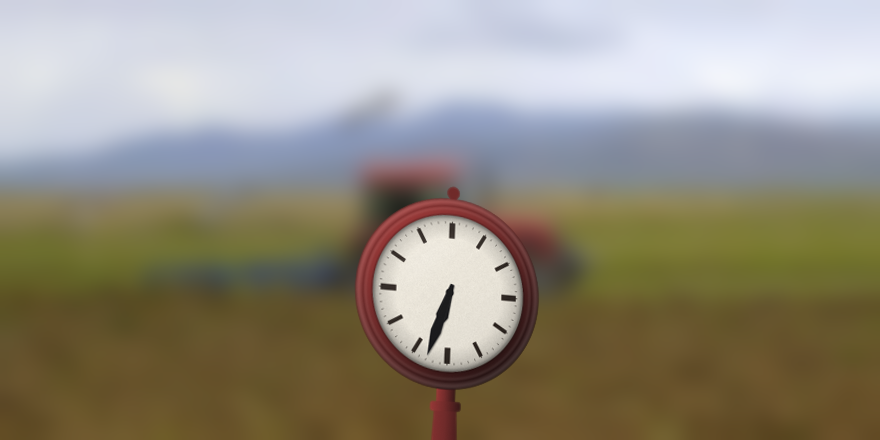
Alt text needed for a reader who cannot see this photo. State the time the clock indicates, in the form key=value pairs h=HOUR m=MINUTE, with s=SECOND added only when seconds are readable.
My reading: h=6 m=33
